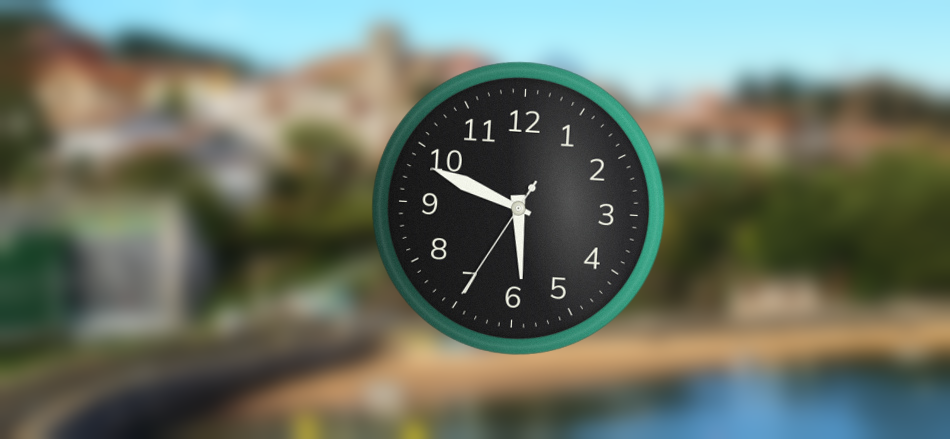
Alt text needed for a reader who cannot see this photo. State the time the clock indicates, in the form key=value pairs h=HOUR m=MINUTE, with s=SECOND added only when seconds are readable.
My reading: h=5 m=48 s=35
